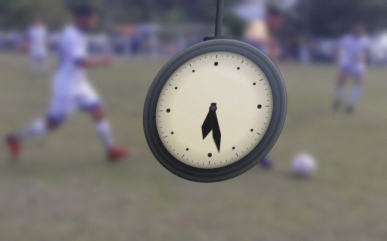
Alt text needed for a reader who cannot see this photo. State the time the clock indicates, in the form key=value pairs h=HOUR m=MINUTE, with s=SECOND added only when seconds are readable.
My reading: h=6 m=28
